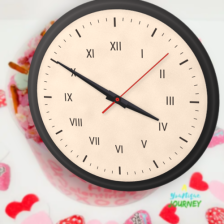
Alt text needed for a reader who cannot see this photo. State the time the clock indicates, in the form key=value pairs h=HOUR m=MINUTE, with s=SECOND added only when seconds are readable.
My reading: h=3 m=50 s=8
